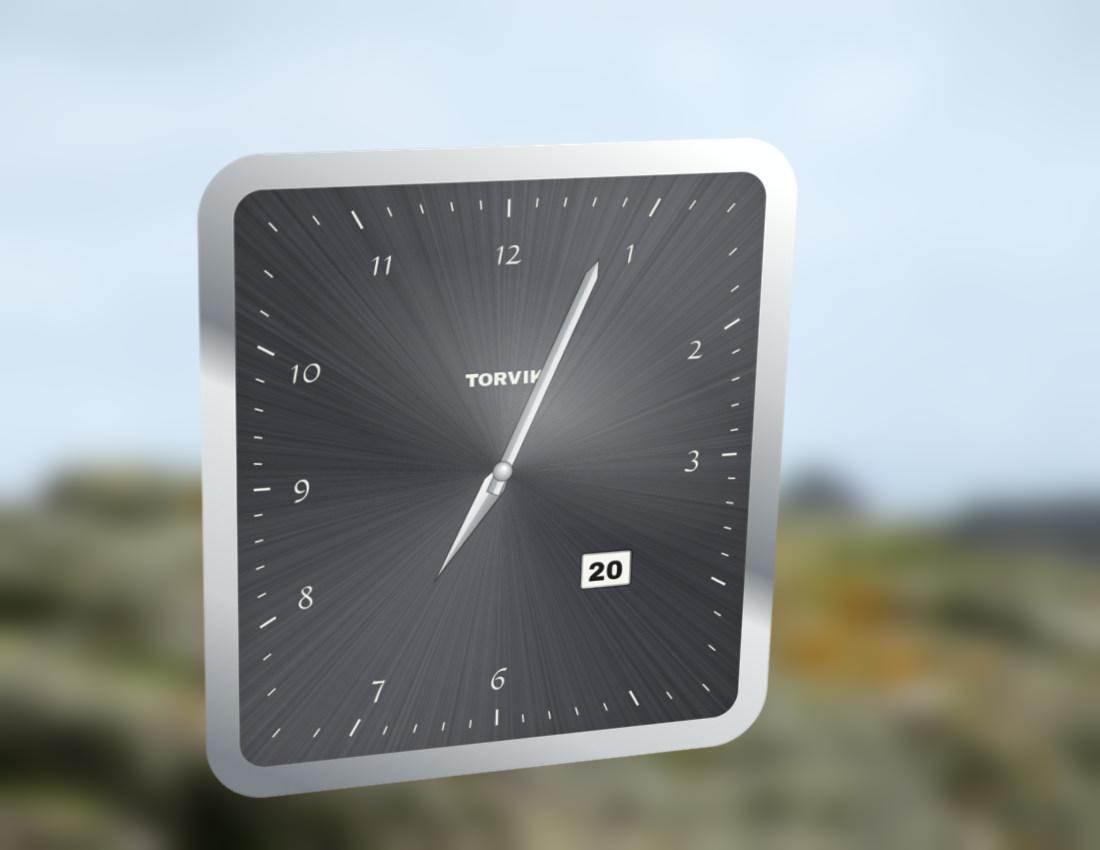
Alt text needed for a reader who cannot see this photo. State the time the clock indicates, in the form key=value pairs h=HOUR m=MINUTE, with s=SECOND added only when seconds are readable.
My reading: h=7 m=4
